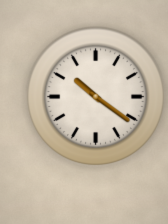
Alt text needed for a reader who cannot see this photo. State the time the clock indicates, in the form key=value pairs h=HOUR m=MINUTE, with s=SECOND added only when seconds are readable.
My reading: h=10 m=21
